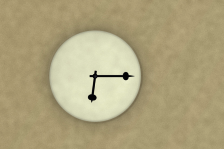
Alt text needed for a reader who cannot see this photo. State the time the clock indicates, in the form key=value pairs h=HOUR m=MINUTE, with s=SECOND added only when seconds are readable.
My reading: h=6 m=15
